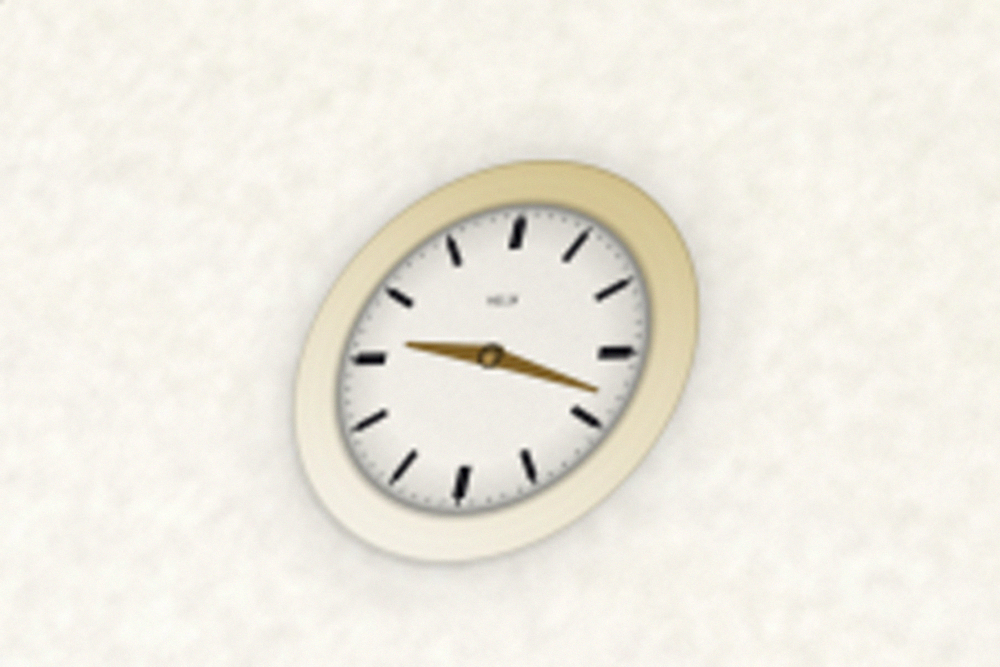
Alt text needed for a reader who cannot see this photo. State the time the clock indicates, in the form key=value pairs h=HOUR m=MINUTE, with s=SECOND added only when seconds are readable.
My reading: h=9 m=18
